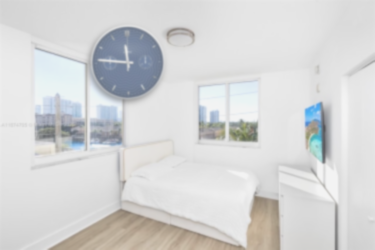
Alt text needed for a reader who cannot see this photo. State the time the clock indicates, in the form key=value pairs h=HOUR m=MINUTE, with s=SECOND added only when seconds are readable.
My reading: h=11 m=46
